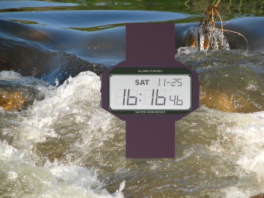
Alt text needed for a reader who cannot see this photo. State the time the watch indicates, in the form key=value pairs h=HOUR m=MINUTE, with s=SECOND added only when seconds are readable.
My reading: h=16 m=16 s=46
